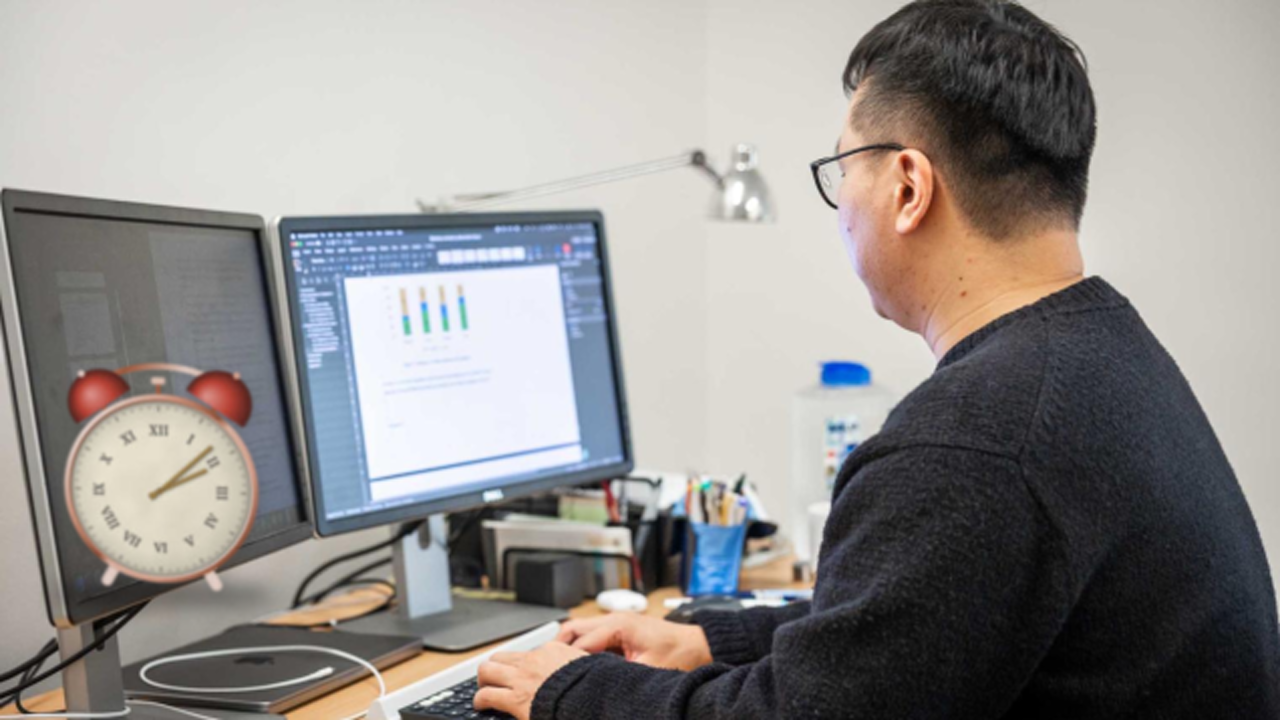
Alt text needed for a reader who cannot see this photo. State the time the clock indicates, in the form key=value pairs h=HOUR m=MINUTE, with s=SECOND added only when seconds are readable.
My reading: h=2 m=8
